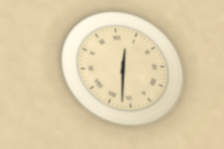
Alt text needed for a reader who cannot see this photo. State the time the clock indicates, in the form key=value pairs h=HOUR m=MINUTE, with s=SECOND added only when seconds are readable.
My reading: h=12 m=32
